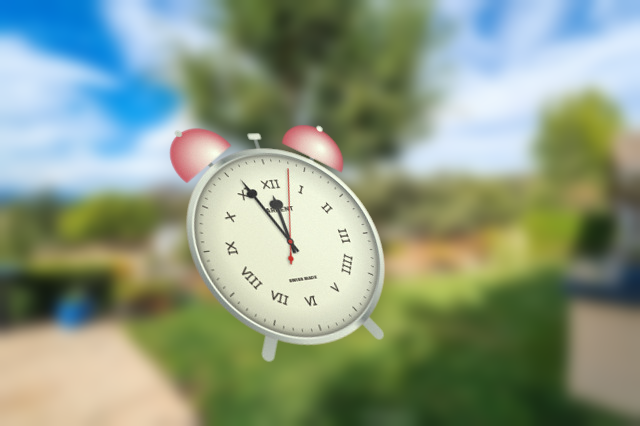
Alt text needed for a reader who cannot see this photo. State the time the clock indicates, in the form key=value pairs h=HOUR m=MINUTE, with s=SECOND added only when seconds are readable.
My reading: h=11 m=56 s=3
